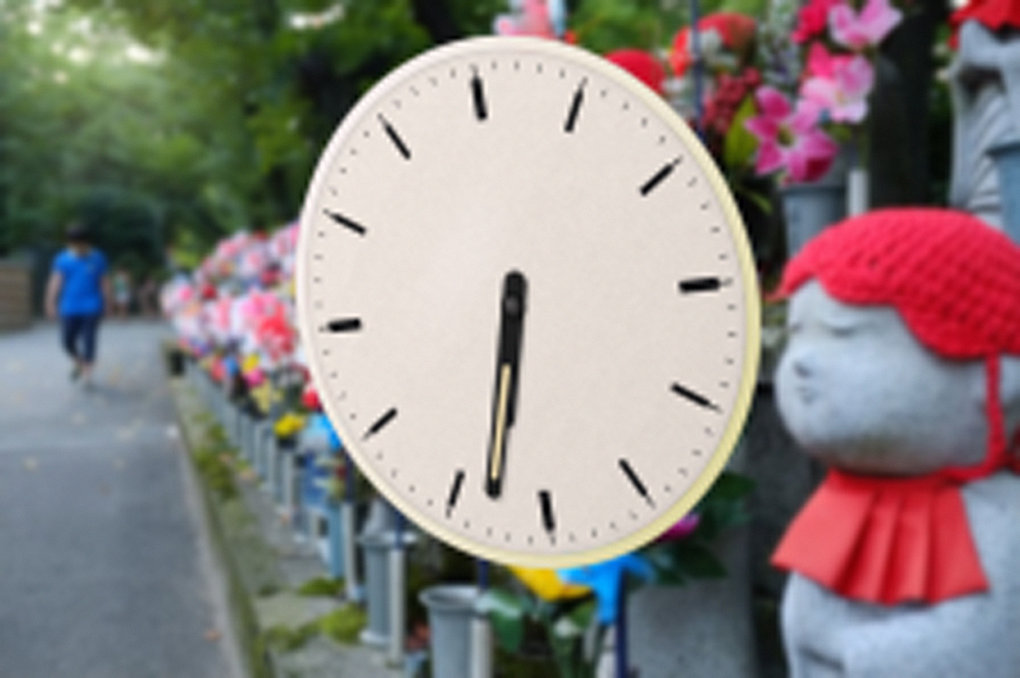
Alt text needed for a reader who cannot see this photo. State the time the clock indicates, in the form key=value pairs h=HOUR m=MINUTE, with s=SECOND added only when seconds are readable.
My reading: h=6 m=33
